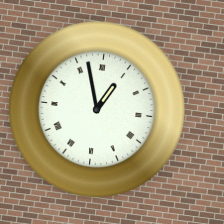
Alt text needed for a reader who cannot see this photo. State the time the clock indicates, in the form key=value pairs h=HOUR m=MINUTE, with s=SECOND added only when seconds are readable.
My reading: h=12 m=57
